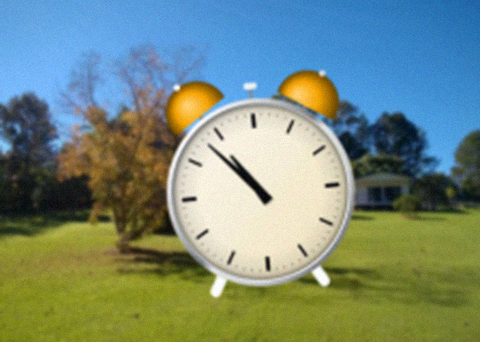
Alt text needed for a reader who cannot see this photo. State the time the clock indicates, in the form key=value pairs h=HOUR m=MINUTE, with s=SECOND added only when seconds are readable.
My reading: h=10 m=53
